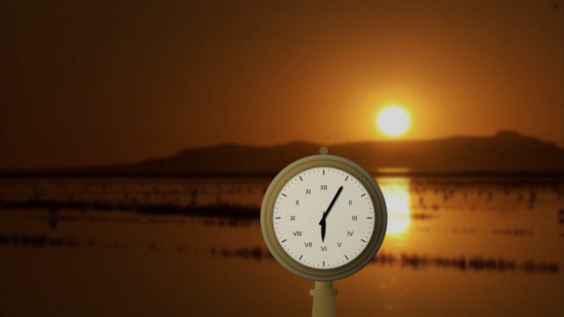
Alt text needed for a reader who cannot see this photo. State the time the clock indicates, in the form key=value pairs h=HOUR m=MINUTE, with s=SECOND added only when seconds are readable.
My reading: h=6 m=5
